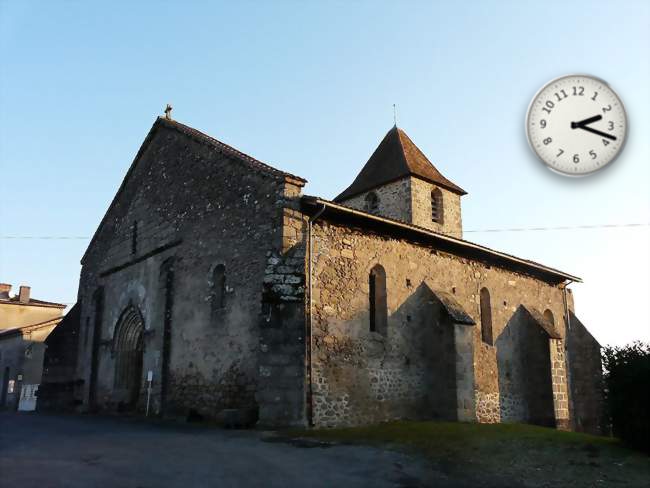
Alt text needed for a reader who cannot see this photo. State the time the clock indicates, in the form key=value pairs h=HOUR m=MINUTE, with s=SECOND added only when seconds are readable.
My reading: h=2 m=18
